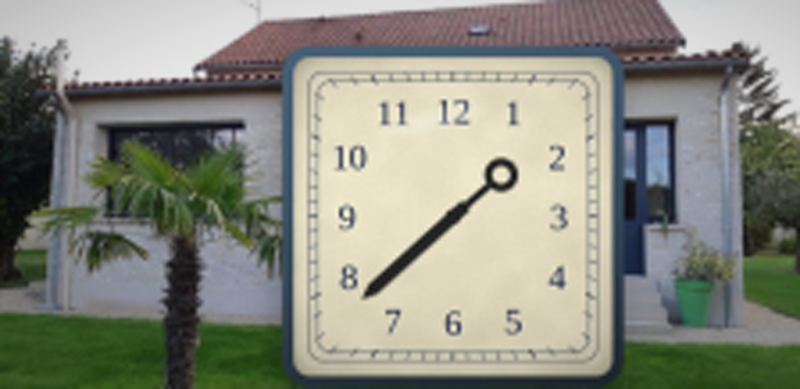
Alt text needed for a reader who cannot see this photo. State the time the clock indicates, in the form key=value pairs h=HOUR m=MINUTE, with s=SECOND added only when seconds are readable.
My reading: h=1 m=38
